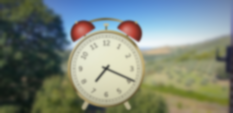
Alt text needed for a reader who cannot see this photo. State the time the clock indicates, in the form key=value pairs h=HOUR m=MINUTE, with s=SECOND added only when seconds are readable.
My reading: h=7 m=19
